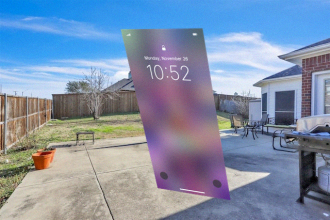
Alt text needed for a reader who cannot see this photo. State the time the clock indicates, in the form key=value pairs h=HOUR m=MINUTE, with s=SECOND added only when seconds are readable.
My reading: h=10 m=52
